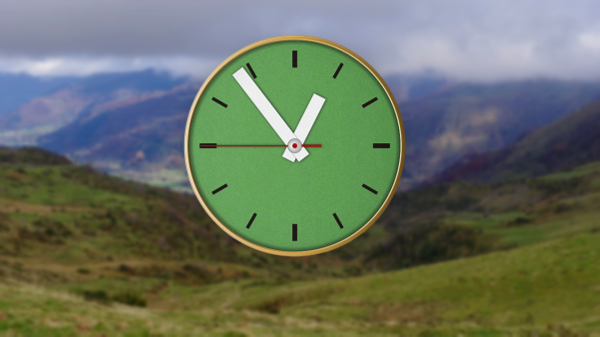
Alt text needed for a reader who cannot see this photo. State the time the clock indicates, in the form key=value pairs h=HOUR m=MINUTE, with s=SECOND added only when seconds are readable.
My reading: h=12 m=53 s=45
